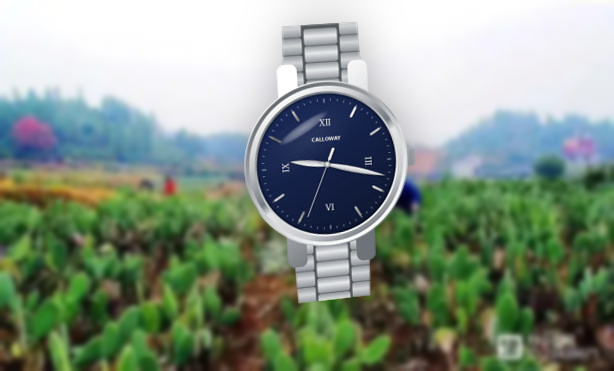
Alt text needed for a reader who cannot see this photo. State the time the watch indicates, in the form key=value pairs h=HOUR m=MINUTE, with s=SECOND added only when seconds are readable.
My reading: h=9 m=17 s=34
